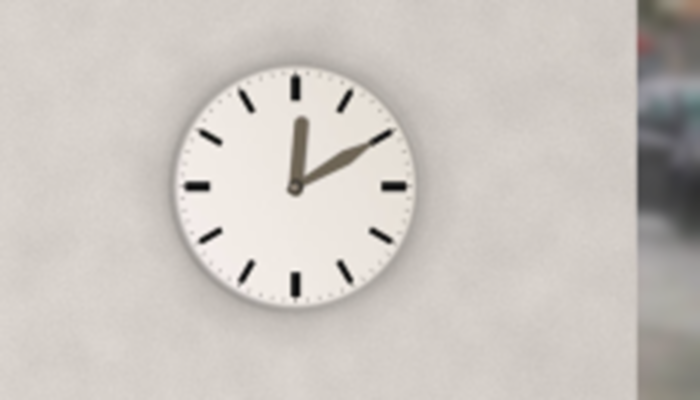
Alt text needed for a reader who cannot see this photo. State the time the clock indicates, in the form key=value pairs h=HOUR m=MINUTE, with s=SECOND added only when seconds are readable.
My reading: h=12 m=10
